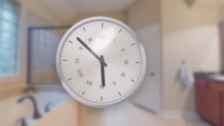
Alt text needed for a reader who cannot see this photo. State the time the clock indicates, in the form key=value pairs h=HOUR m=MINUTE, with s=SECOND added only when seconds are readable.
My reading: h=5 m=52
